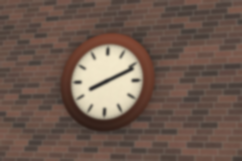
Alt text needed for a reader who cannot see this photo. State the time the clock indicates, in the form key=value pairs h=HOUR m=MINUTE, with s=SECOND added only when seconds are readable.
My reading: h=8 m=11
